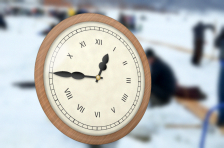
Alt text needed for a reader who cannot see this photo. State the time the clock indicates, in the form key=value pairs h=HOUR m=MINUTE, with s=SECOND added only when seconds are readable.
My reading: h=12 m=45
